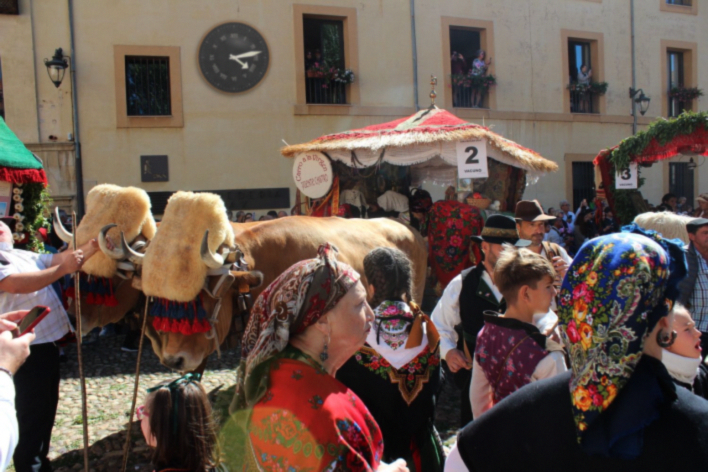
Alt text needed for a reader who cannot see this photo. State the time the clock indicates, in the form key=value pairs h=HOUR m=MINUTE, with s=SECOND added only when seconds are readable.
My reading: h=4 m=13
